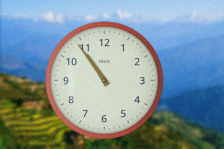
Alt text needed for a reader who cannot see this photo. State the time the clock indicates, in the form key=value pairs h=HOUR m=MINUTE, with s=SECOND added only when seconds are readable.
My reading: h=10 m=54
